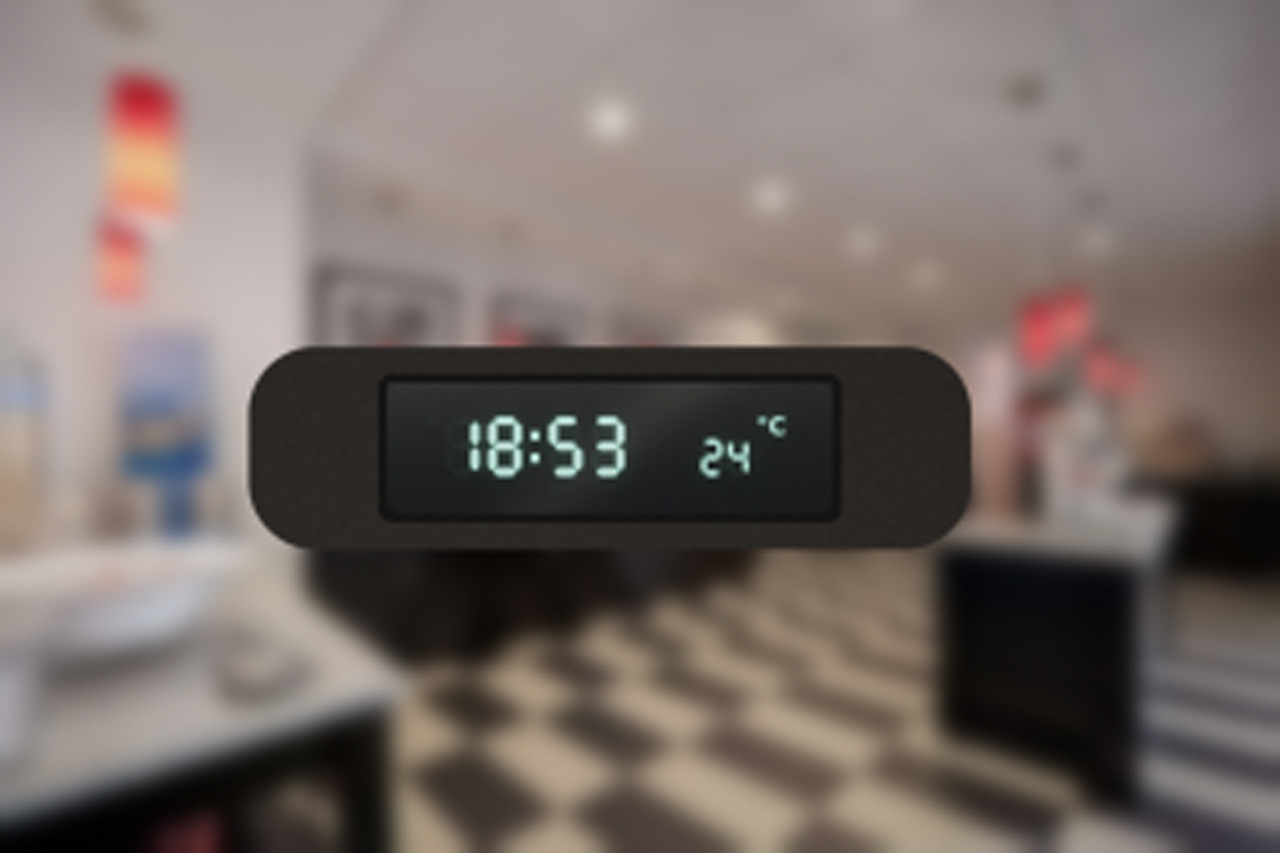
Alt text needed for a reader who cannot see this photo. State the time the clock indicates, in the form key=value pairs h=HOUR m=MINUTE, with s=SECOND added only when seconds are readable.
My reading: h=18 m=53
